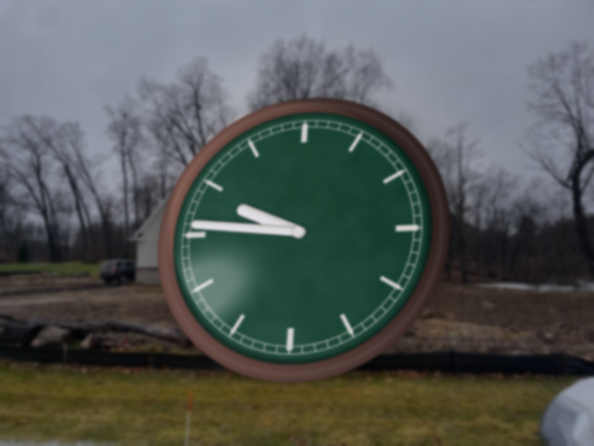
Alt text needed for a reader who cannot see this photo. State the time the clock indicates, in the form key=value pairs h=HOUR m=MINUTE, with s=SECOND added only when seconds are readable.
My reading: h=9 m=46
